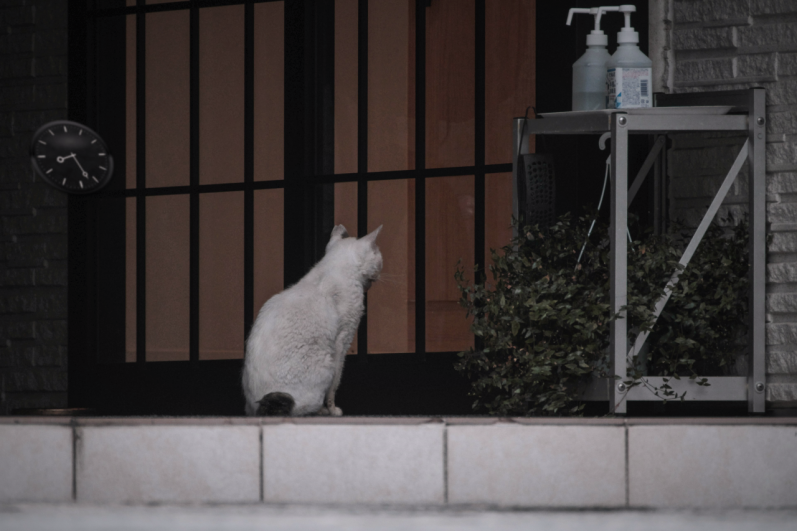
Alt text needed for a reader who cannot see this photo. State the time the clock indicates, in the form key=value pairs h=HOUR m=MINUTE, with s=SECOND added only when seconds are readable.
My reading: h=8 m=27
